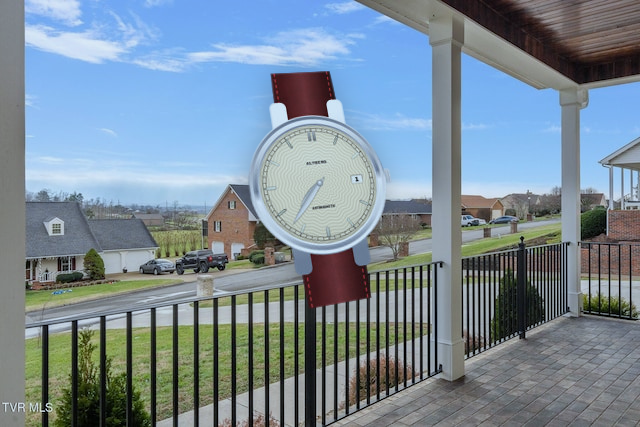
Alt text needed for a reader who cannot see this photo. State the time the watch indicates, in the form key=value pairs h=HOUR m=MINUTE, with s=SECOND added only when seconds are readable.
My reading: h=7 m=37
